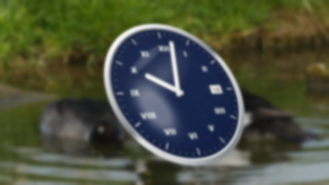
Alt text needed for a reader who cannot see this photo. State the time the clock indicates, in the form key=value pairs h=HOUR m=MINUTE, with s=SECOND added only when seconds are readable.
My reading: h=10 m=2
